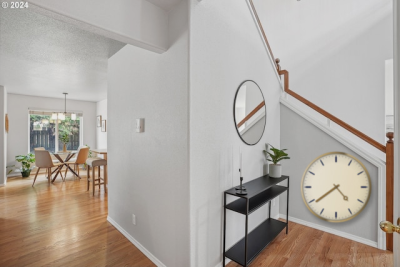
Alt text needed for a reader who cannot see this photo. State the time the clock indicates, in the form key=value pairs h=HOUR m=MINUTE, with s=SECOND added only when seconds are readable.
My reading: h=4 m=39
